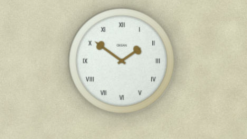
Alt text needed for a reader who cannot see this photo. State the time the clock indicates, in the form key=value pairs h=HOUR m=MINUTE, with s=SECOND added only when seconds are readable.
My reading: h=1 m=51
